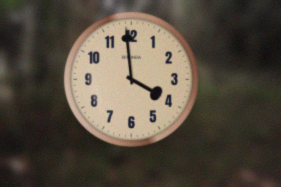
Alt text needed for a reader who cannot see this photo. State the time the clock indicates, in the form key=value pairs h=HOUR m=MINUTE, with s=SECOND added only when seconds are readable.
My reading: h=3 m=59
